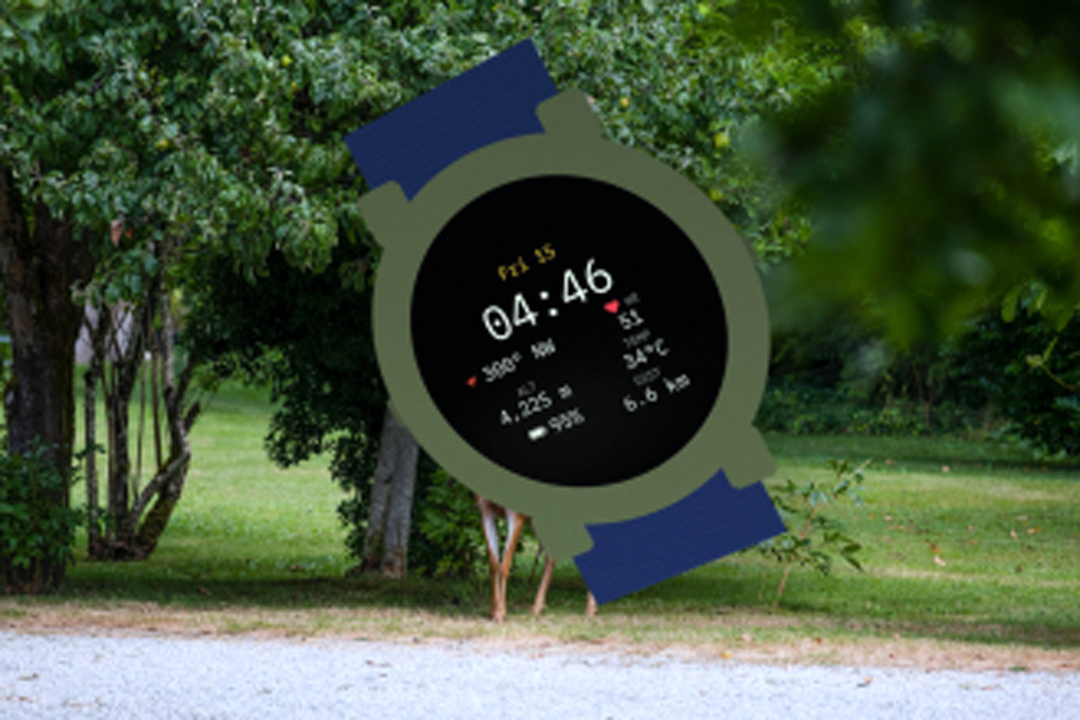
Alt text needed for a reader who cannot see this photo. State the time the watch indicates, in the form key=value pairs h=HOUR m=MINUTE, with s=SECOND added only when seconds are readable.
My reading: h=4 m=46
